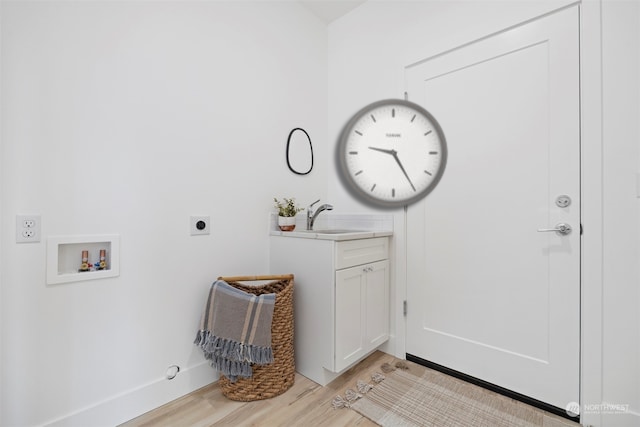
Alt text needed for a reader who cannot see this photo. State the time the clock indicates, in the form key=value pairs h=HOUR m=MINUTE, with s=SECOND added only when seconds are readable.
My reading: h=9 m=25
